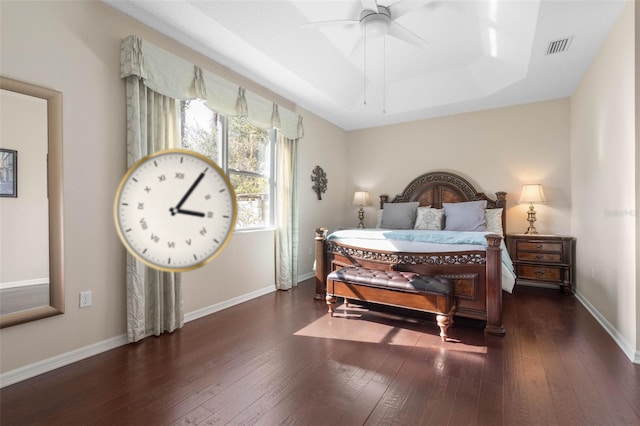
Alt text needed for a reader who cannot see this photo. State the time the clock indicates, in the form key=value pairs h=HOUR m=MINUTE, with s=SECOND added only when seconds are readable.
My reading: h=3 m=5
